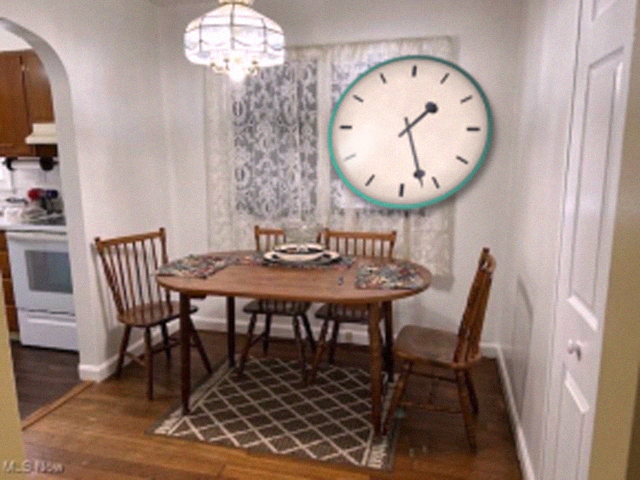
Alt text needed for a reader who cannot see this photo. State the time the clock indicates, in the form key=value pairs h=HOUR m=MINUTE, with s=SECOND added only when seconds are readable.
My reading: h=1 m=27
